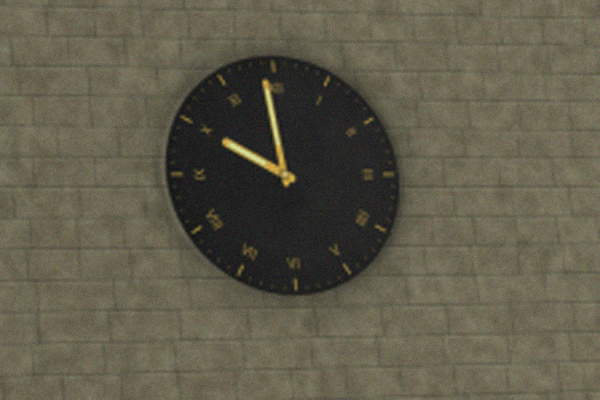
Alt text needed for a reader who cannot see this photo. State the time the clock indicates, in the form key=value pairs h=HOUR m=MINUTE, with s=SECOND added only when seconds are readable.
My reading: h=9 m=59
